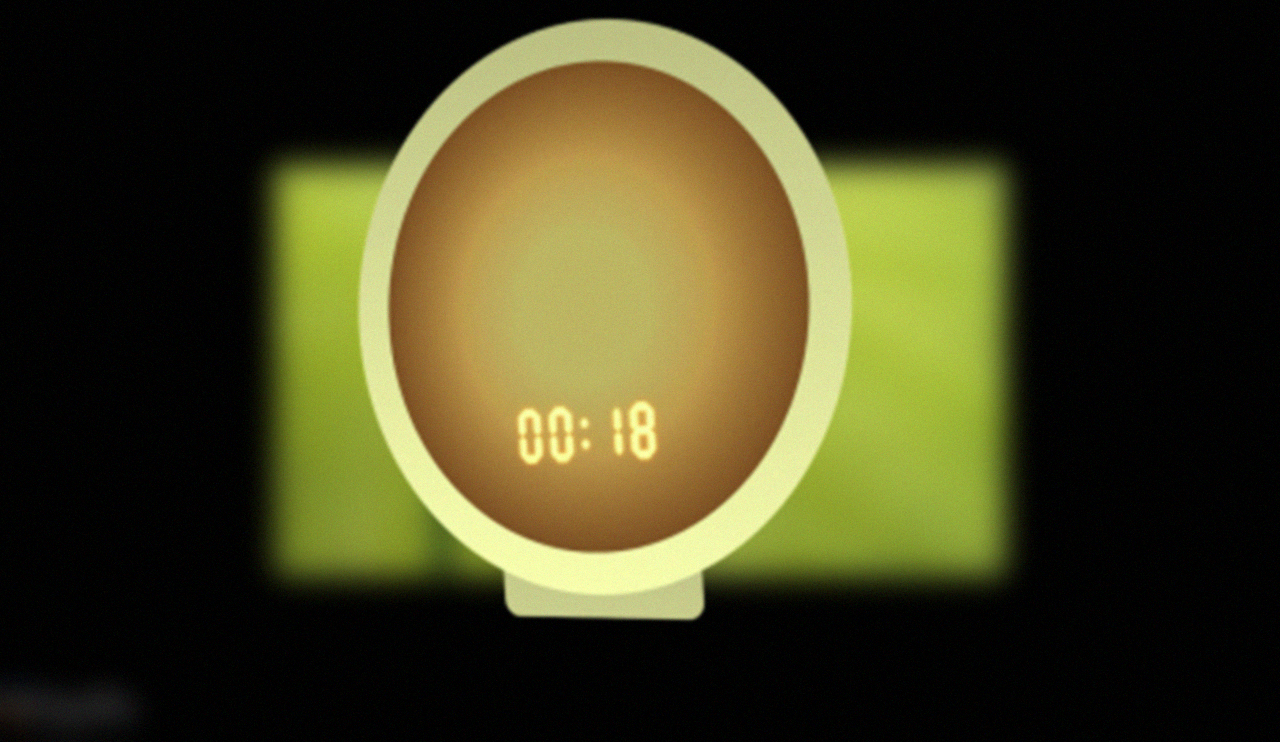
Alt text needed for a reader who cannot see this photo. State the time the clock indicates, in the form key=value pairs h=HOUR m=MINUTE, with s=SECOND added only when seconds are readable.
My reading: h=0 m=18
